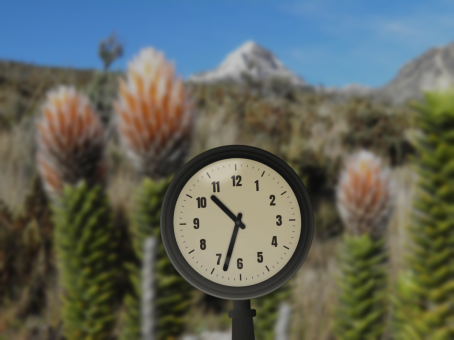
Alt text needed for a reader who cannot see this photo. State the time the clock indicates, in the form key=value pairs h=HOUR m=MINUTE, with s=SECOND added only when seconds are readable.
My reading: h=10 m=33
